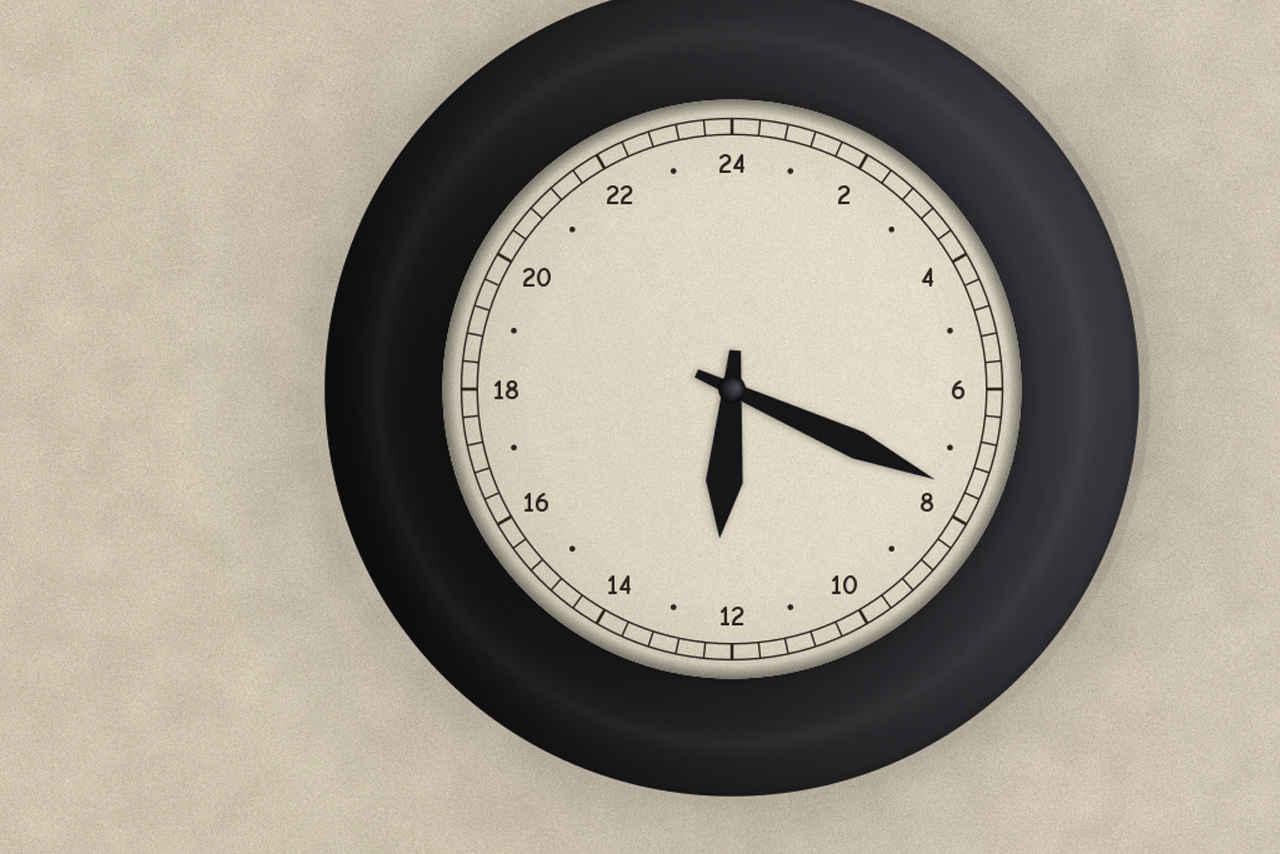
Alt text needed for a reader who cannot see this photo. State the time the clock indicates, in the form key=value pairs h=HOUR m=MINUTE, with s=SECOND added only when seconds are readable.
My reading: h=12 m=19
